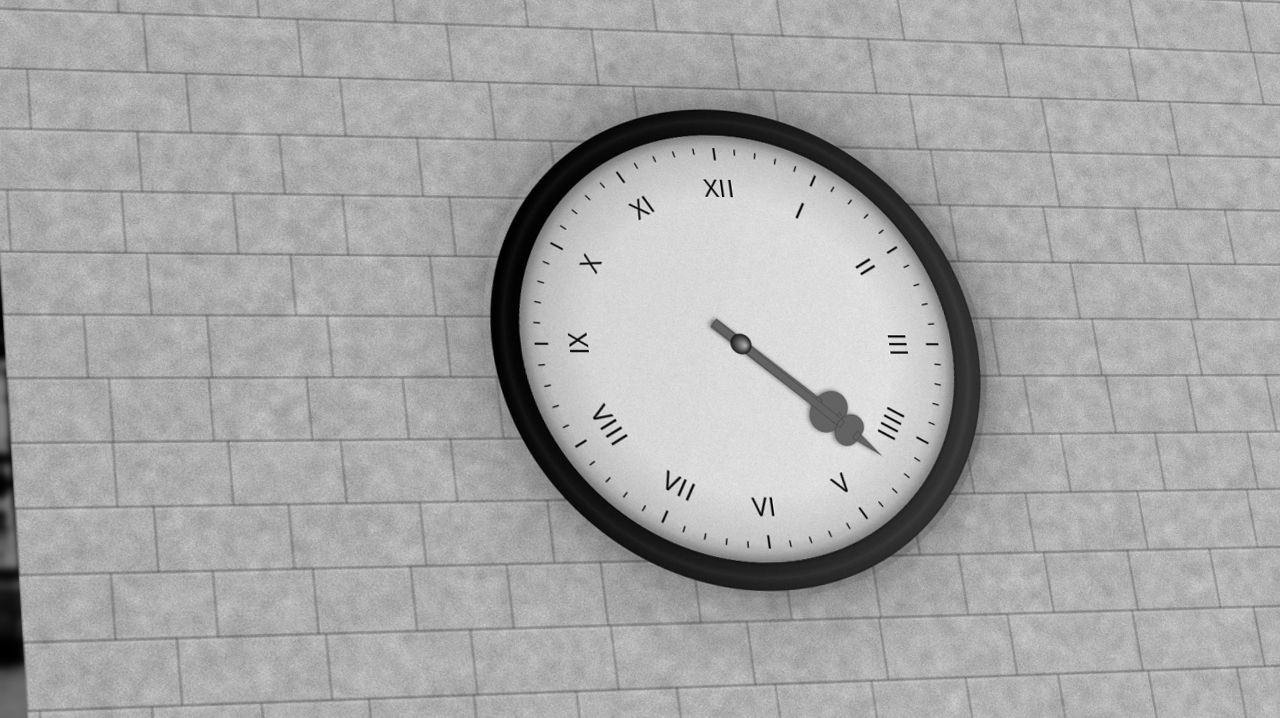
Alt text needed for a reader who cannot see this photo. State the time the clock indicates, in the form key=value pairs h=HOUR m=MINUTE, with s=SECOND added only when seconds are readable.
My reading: h=4 m=22
